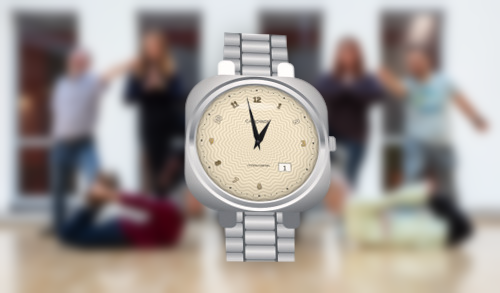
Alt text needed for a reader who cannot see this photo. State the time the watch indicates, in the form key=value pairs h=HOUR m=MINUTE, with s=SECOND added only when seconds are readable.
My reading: h=12 m=58
